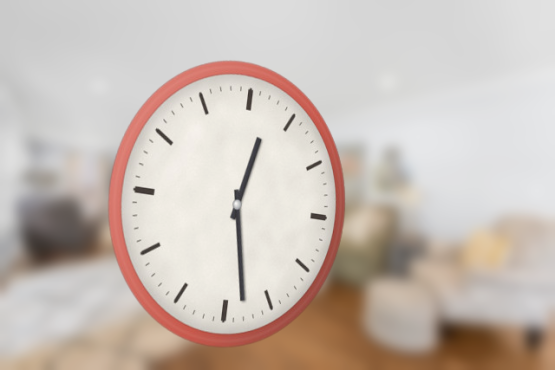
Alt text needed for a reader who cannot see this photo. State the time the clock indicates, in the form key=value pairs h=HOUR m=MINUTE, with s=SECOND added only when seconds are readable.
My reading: h=12 m=28
